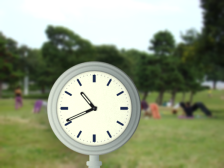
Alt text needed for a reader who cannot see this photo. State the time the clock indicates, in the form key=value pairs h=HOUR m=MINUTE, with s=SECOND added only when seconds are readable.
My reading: h=10 m=41
